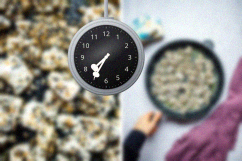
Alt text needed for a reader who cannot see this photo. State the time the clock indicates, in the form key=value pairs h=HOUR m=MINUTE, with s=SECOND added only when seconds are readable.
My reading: h=7 m=35
